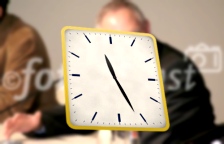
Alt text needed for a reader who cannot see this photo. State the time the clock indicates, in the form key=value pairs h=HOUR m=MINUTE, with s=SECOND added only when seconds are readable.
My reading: h=11 m=26
